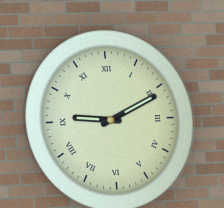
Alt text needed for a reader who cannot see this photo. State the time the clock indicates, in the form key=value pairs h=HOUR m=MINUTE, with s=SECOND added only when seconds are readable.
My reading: h=9 m=11
